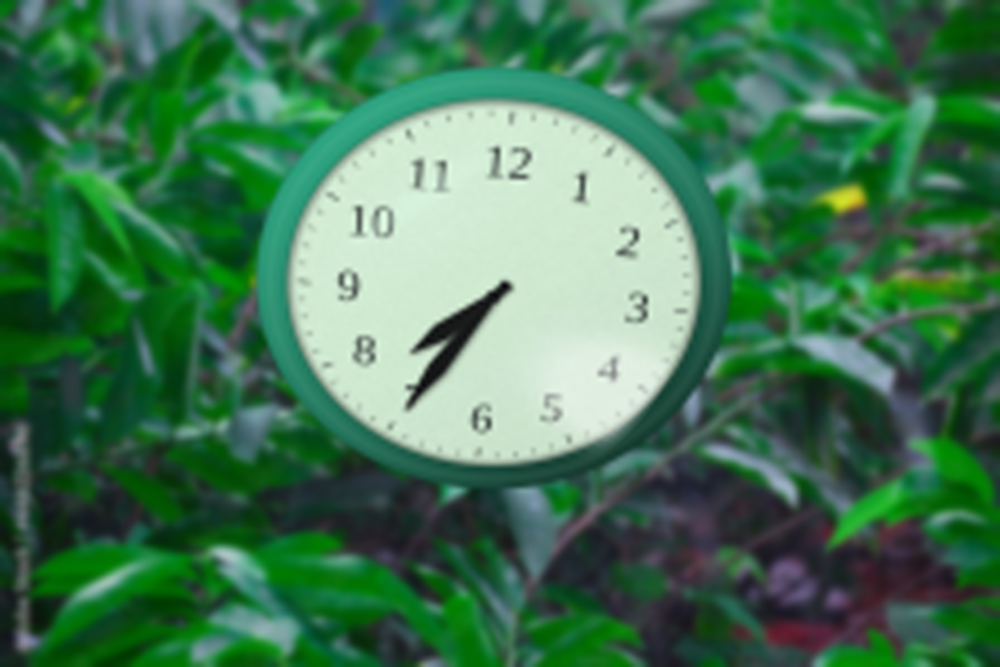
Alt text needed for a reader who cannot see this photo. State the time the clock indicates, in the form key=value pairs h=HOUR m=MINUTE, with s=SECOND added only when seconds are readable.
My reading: h=7 m=35
